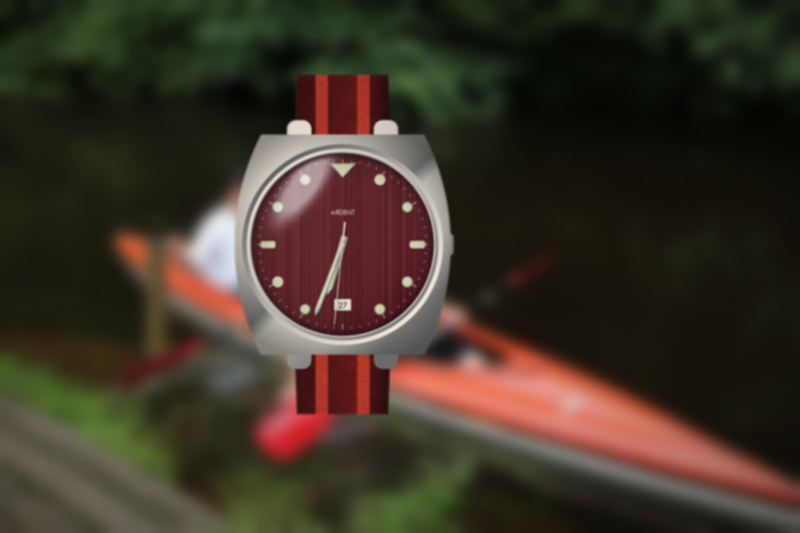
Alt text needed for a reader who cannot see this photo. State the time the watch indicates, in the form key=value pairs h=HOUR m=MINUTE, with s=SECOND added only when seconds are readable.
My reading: h=6 m=33 s=31
